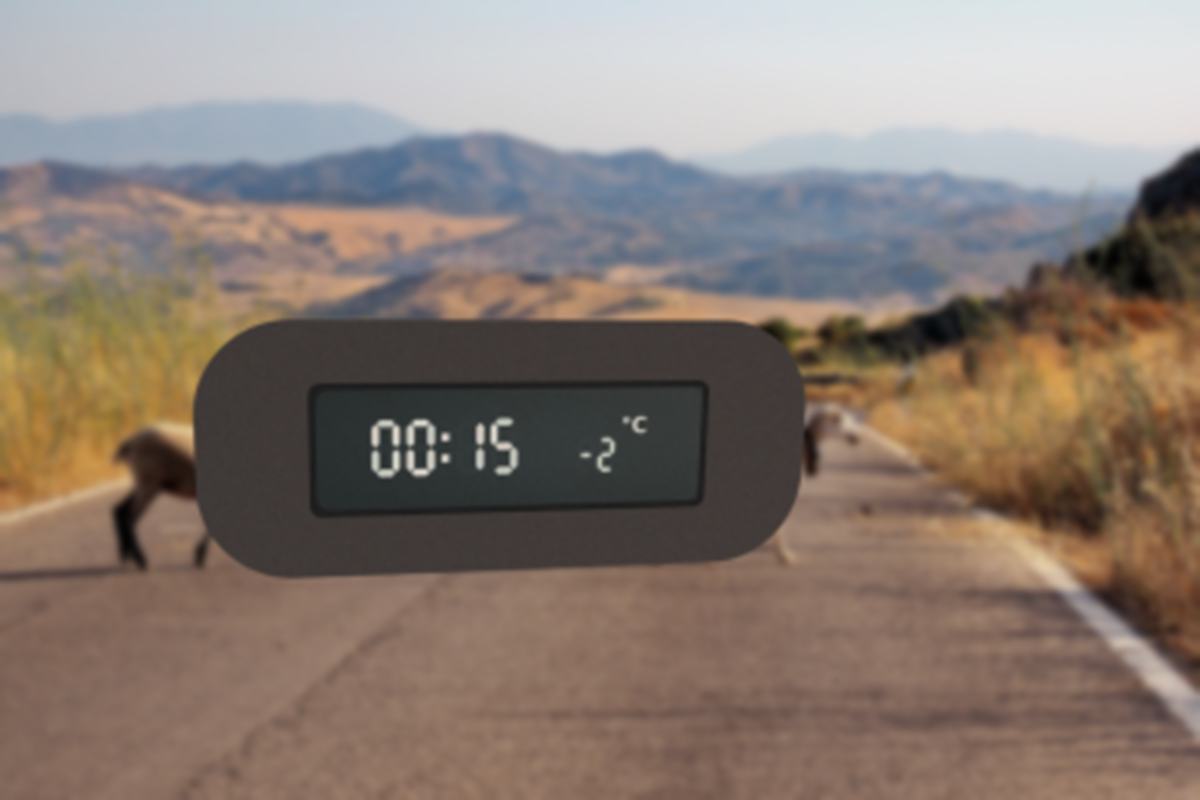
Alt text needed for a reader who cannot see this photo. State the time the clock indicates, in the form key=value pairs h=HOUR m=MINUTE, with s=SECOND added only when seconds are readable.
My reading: h=0 m=15
